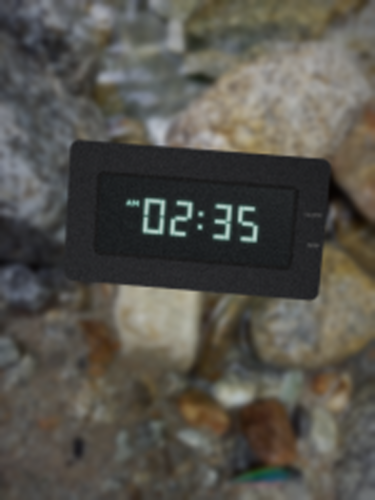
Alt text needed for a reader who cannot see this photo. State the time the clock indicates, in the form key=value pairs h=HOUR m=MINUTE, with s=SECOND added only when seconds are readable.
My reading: h=2 m=35
